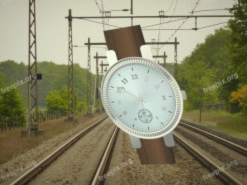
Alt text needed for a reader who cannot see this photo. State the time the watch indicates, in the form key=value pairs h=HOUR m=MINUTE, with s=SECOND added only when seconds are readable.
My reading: h=5 m=51
